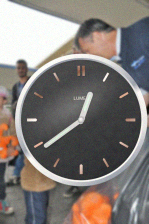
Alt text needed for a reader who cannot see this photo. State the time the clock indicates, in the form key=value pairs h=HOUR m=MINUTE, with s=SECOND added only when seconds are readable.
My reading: h=12 m=39
